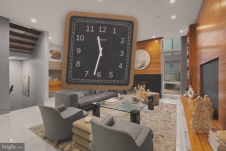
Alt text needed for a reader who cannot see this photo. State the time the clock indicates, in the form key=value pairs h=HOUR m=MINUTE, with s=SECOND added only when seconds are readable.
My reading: h=11 m=32
